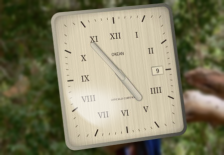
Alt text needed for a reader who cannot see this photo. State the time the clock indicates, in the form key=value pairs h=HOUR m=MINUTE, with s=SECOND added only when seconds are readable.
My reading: h=4 m=54
